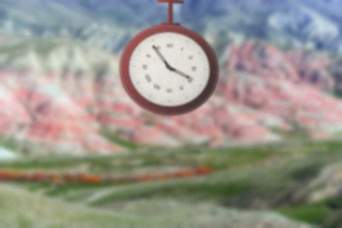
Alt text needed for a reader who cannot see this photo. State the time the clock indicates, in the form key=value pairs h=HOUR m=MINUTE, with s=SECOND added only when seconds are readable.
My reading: h=3 m=54
